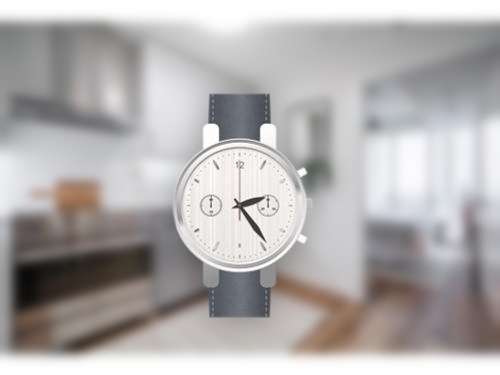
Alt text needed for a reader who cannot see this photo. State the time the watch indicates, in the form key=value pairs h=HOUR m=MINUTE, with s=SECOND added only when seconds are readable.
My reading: h=2 m=24
